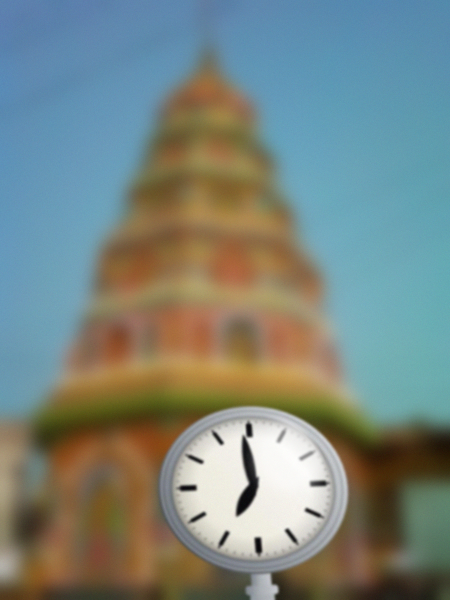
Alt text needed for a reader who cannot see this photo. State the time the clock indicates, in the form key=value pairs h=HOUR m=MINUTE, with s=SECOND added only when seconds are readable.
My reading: h=6 m=59
